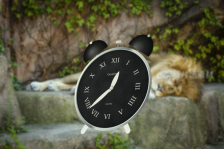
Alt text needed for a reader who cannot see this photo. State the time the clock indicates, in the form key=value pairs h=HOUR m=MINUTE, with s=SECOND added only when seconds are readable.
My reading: h=12 m=38
